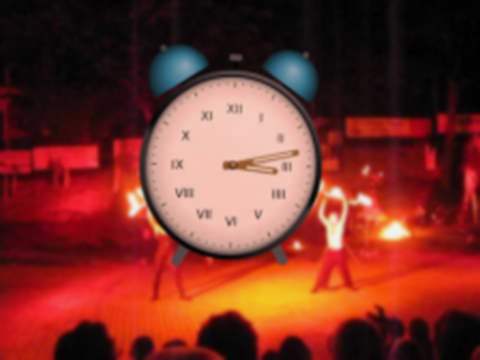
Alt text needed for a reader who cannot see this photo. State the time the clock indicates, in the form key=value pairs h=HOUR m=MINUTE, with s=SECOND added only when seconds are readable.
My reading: h=3 m=13
